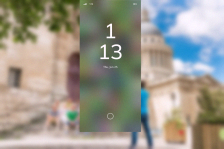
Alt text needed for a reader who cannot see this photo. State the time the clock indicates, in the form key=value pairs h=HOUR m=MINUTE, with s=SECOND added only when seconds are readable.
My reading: h=1 m=13
